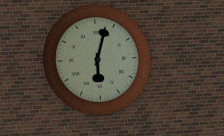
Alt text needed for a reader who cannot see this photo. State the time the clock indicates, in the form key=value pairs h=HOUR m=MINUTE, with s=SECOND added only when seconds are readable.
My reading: h=6 m=3
